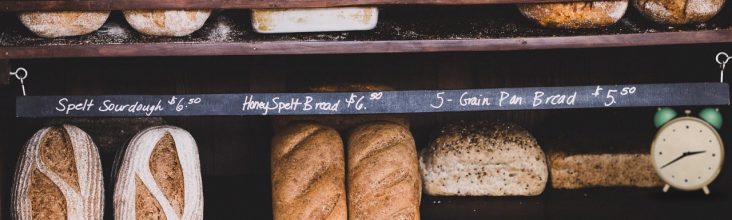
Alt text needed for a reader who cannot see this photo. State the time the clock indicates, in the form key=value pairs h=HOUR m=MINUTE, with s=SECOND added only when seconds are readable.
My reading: h=2 m=40
